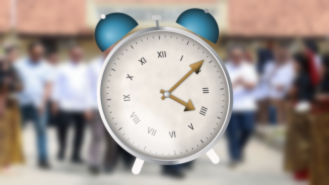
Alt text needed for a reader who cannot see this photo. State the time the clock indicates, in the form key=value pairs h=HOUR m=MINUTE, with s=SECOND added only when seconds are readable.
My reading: h=4 m=9
